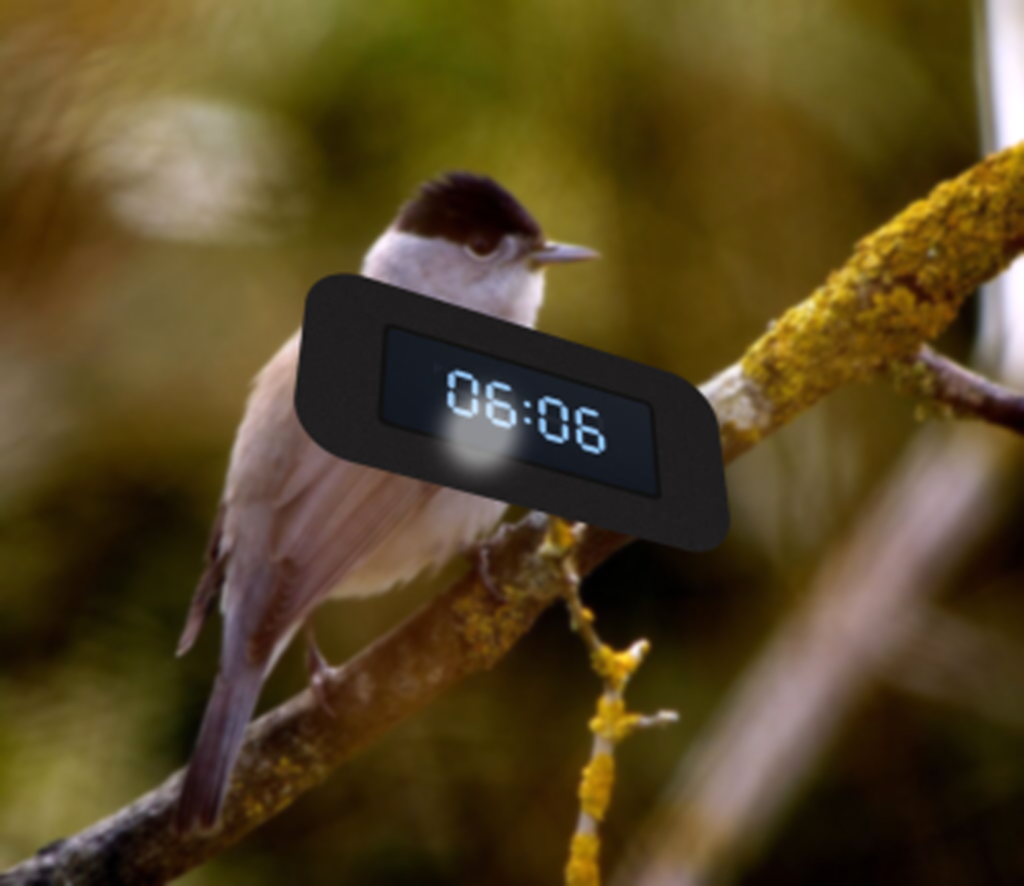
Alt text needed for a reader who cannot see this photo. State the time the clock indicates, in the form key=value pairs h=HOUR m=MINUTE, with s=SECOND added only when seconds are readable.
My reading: h=6 m=6
